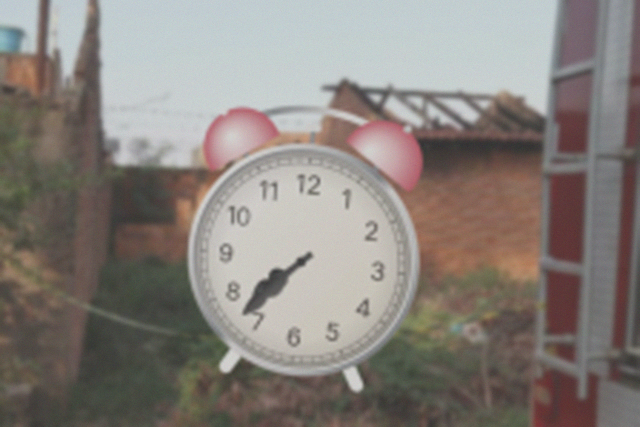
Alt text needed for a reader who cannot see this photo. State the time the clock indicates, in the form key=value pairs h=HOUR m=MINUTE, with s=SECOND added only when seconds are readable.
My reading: h=7 m=37
